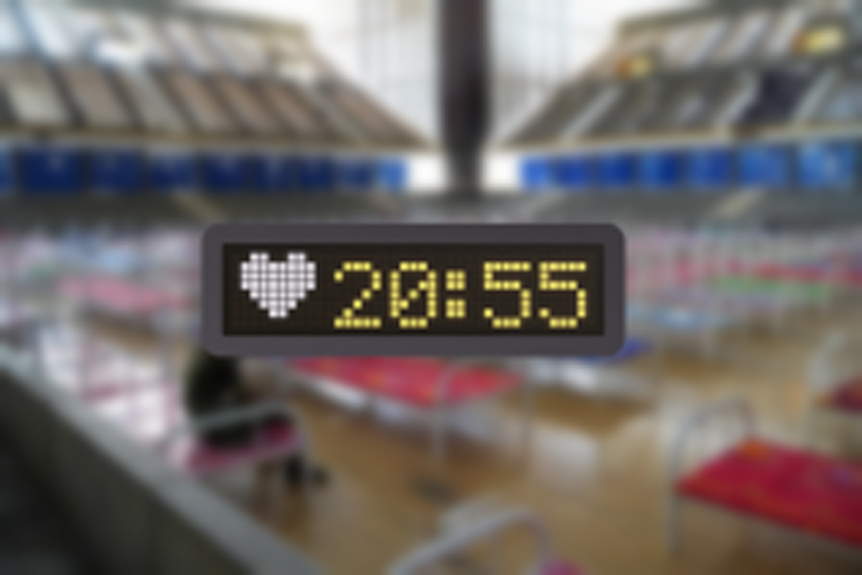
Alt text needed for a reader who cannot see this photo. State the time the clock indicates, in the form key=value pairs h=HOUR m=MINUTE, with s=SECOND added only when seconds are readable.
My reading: h=20 m=55
